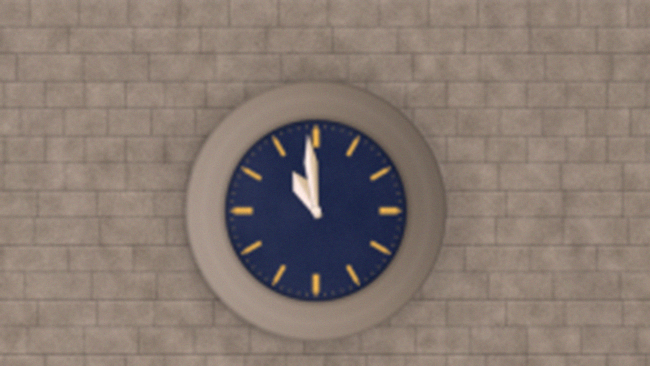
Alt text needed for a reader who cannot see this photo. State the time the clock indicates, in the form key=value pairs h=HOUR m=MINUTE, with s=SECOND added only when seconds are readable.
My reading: h=10 m=59
